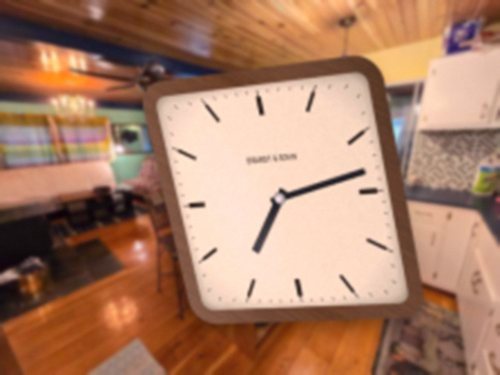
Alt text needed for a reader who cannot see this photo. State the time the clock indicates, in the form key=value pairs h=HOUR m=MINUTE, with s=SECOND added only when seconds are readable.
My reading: h=7 m=13
